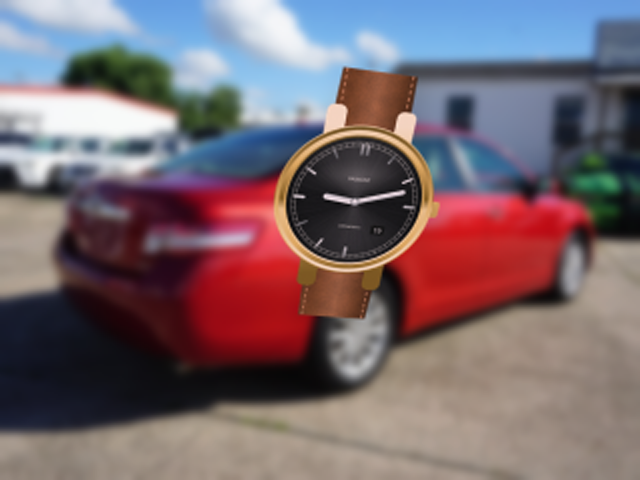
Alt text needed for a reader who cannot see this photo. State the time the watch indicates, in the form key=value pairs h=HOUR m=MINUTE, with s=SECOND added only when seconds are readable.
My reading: h=9 m=12
